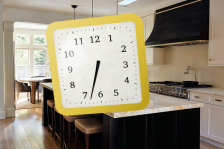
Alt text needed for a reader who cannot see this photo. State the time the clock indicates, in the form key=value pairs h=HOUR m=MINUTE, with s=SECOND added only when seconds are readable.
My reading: h=6 m=33
